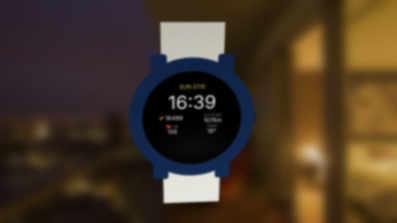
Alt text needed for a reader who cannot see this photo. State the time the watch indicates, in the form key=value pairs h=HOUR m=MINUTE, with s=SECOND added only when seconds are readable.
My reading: h=16 m=39
